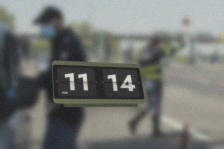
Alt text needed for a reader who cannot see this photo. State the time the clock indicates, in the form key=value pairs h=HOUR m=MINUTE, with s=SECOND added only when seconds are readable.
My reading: h=11 m=14
